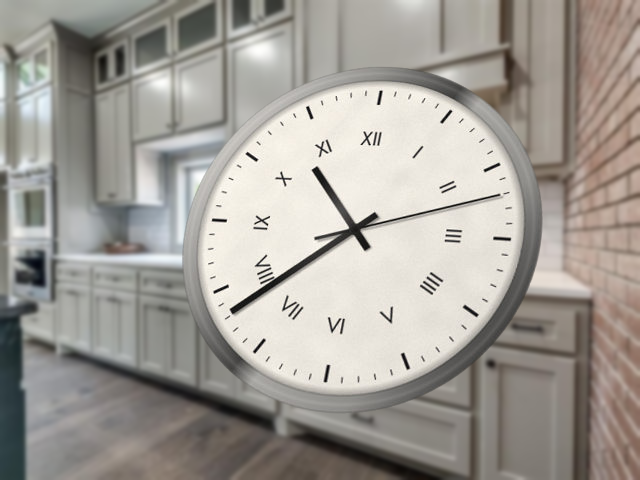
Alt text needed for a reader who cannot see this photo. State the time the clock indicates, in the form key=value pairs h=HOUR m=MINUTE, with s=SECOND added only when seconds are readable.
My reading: h=10 m=38 s=12
